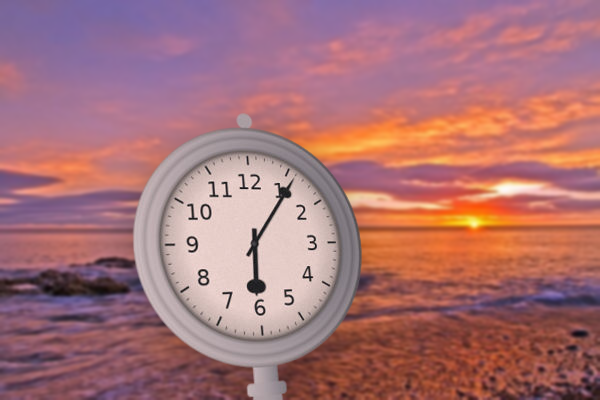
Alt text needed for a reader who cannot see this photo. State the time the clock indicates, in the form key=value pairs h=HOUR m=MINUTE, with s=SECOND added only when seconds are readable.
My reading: h=6 m=6
